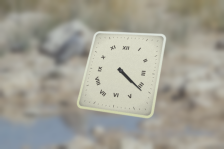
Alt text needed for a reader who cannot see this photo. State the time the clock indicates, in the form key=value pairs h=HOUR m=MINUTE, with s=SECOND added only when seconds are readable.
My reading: h=4 m=21
